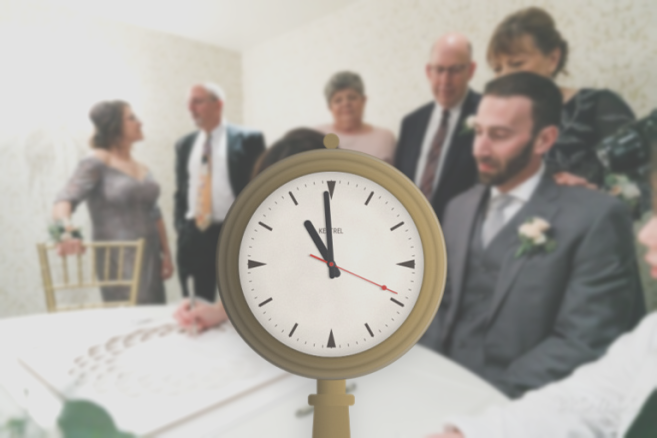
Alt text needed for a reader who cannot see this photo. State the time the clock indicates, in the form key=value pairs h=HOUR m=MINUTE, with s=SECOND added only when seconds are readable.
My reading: h=10 m=59 s=19
